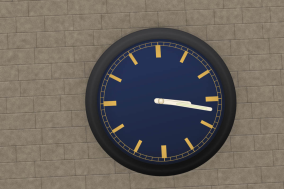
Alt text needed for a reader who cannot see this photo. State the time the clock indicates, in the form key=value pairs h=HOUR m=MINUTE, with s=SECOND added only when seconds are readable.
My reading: h=3 m=17
